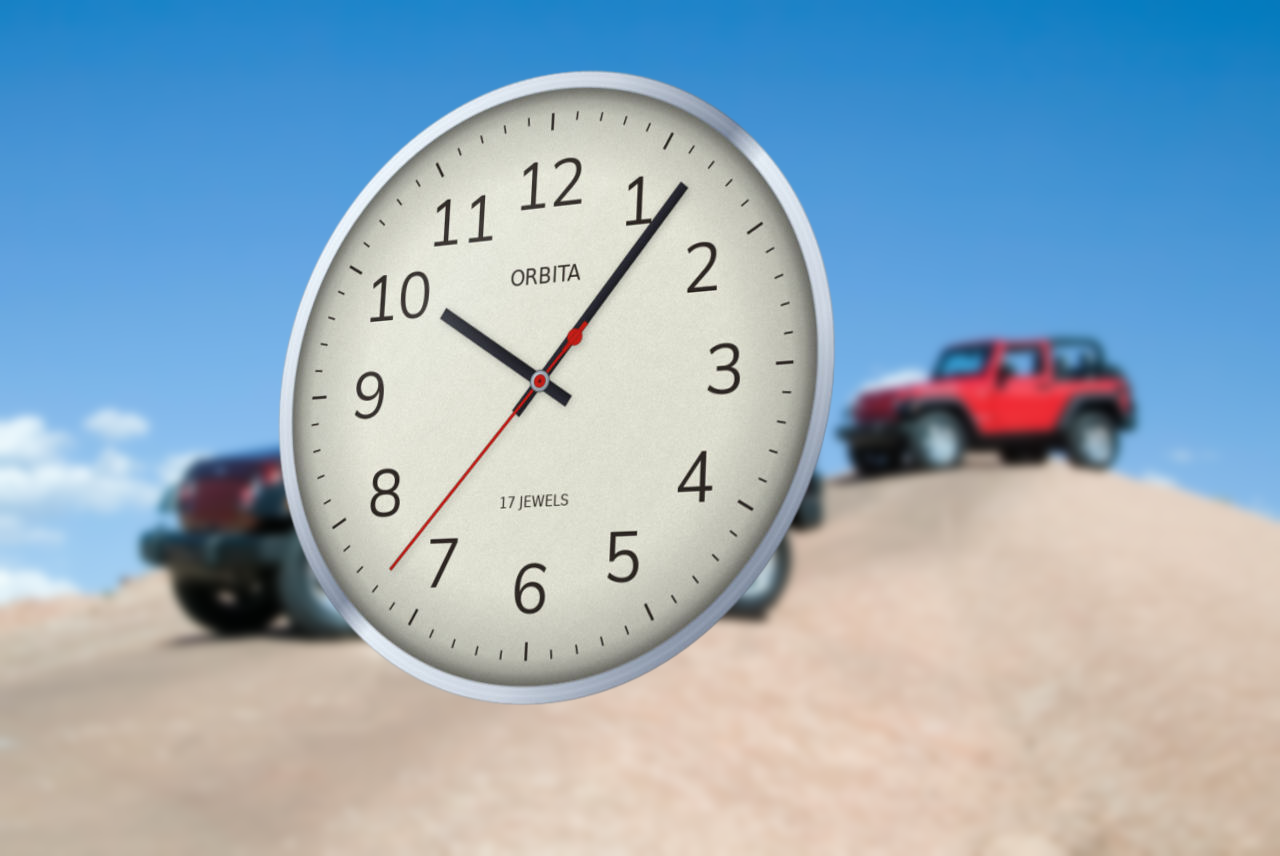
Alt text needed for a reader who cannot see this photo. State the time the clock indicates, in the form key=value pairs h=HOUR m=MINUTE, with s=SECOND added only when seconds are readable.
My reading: h=10 m=6 s=37
